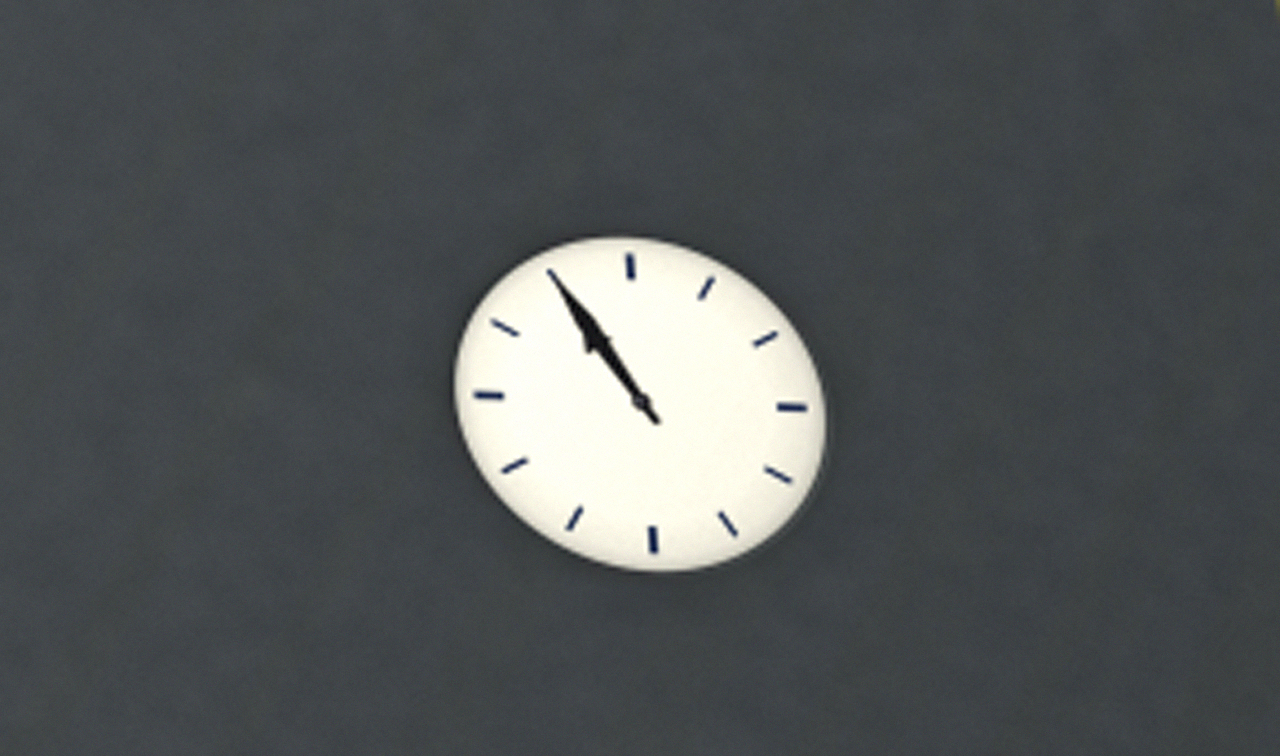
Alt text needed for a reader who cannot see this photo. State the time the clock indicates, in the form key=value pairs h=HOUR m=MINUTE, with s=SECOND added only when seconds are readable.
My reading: h=10 m=55
